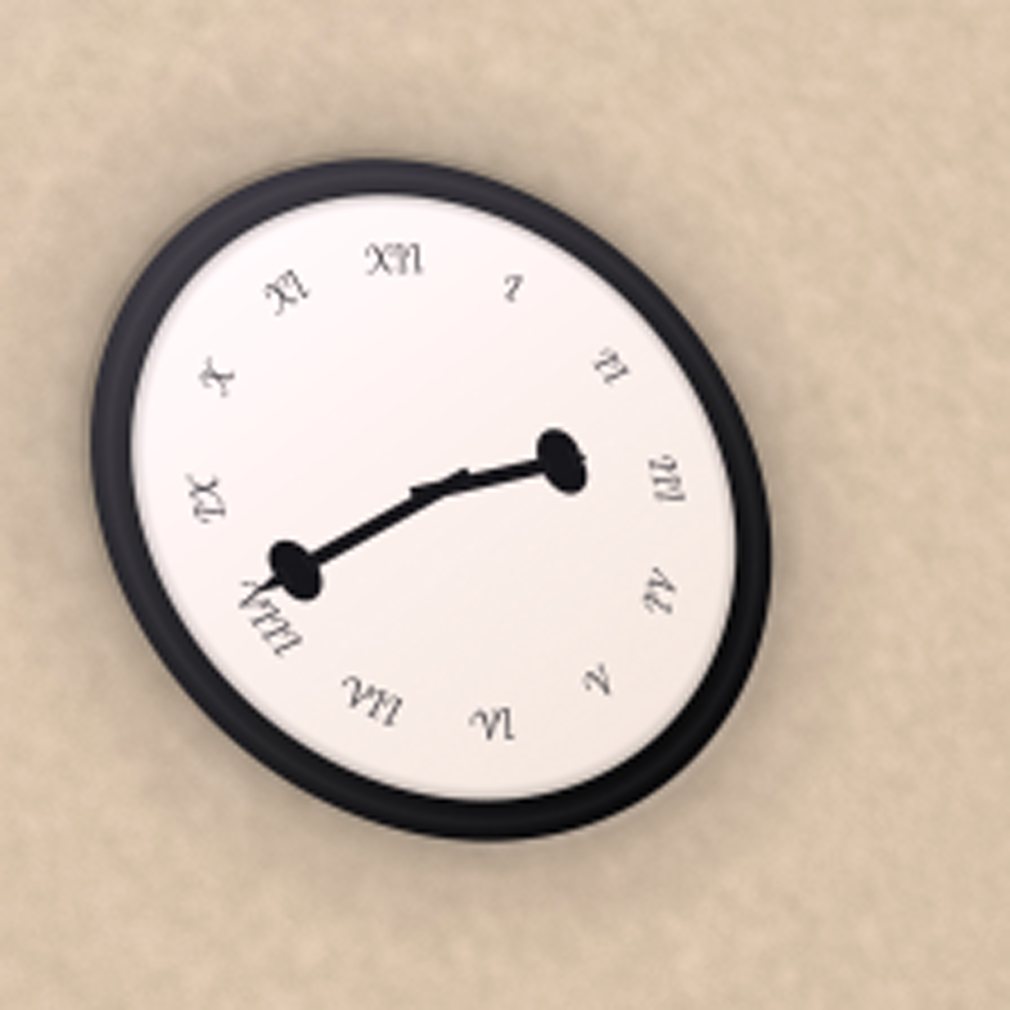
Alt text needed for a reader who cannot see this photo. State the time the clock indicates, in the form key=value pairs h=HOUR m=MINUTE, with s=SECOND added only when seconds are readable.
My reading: h=2 m=41
